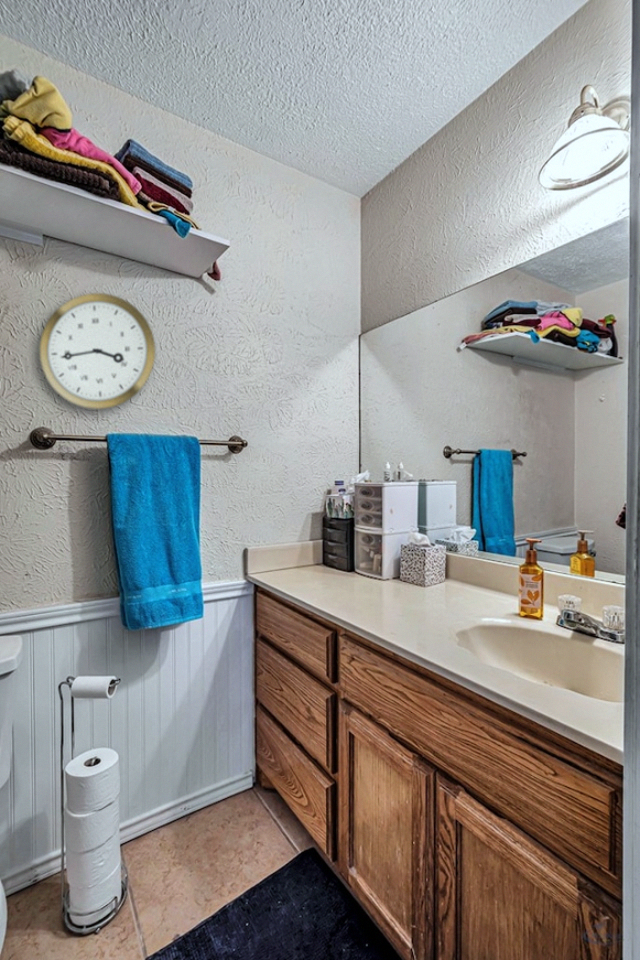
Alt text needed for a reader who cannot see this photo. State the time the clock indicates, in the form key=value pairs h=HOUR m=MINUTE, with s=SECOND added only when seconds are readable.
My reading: h=3 m=44
